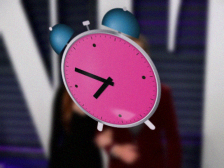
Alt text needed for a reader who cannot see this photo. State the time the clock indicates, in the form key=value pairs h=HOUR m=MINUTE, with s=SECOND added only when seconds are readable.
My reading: h=7 m=50
